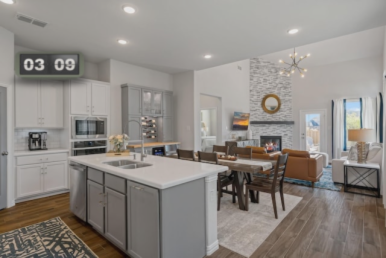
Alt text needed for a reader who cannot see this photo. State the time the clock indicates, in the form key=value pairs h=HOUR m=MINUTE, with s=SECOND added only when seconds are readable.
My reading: h=3 m=9
